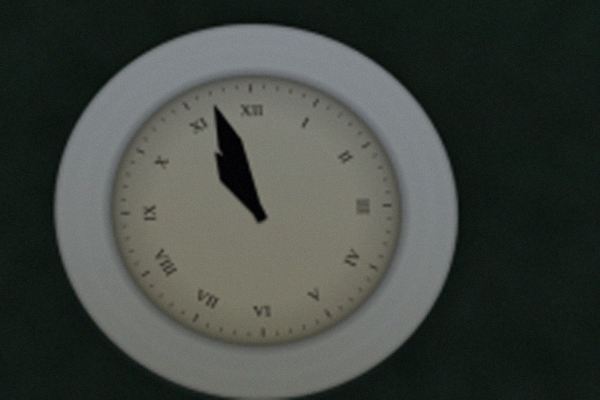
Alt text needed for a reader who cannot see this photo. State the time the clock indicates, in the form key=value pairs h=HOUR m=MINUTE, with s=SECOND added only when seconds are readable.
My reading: h=10 m=57
